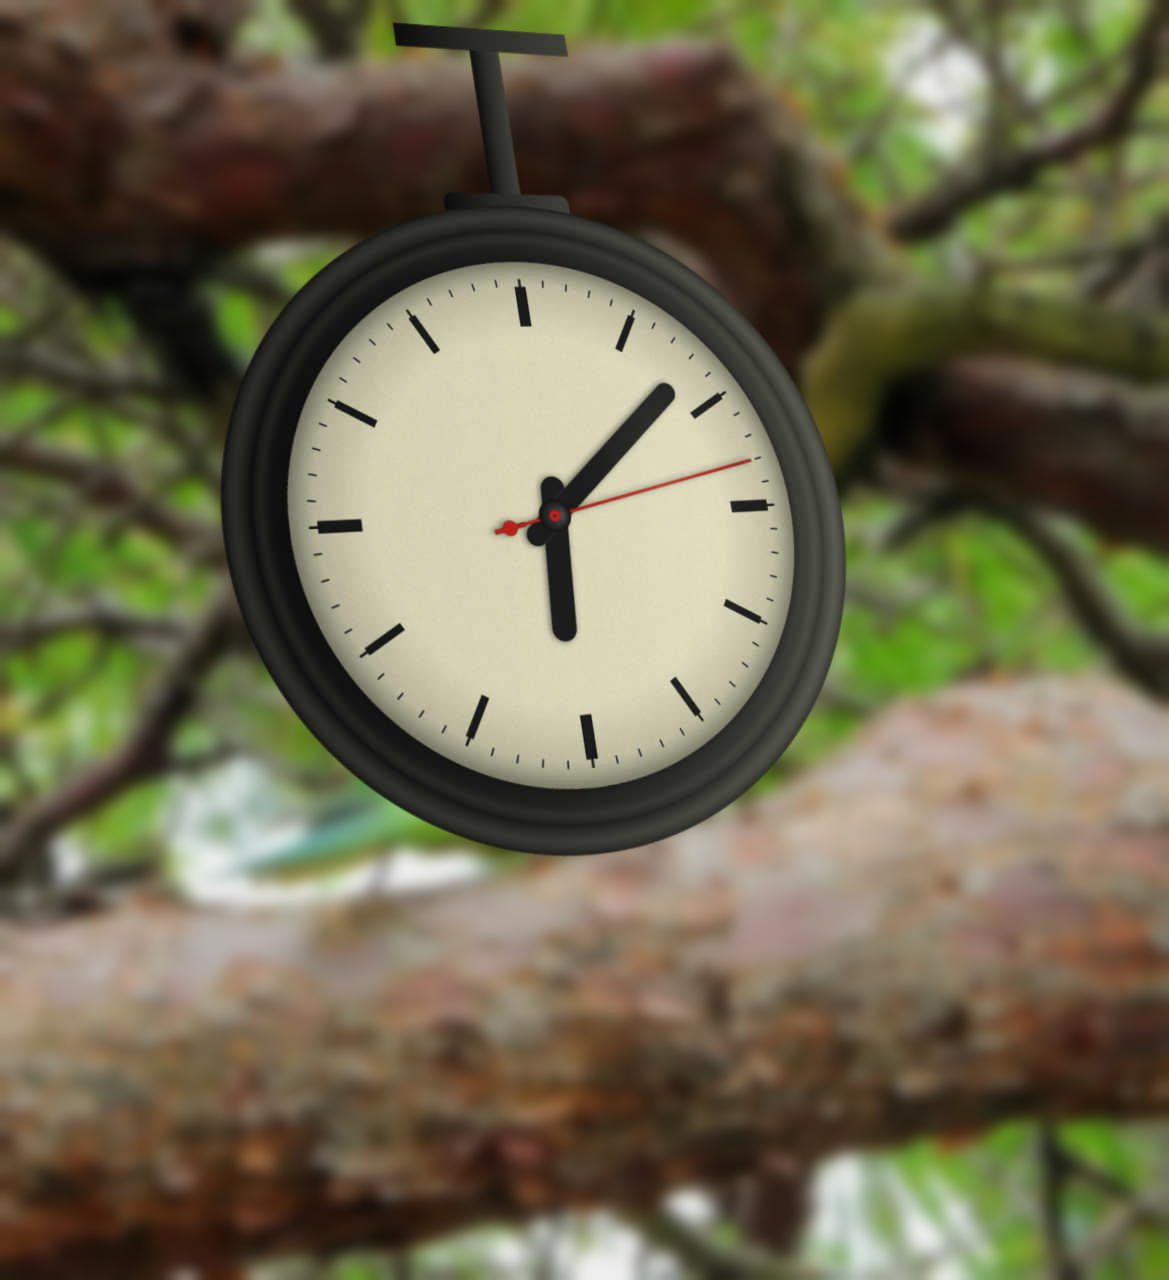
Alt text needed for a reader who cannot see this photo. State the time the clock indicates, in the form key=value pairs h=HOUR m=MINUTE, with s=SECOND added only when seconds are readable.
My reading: h=6 m=8 s=13
